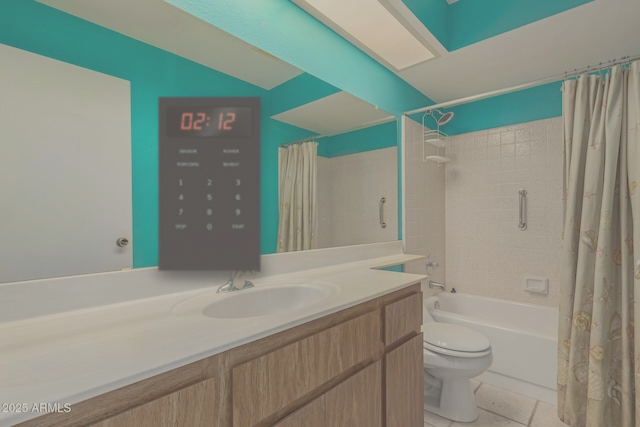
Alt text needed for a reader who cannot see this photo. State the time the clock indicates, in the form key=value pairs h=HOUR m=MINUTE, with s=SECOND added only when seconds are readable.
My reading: h=2 m=12
